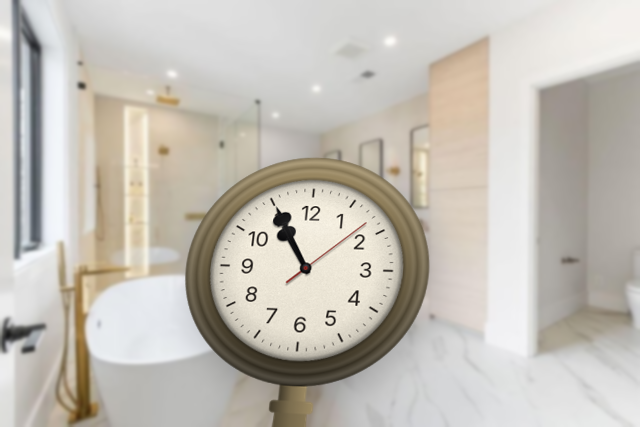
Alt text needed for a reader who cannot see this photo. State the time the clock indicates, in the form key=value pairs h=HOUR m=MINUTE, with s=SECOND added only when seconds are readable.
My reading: h=10 m=55 s=8
